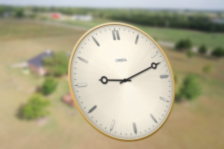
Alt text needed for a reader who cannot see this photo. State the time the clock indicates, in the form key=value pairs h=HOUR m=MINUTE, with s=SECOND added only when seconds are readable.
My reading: h=9 m=12
